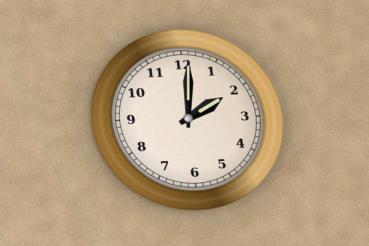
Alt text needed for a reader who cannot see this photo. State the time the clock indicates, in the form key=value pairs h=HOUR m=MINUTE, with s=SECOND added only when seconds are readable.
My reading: h=2 m=1
